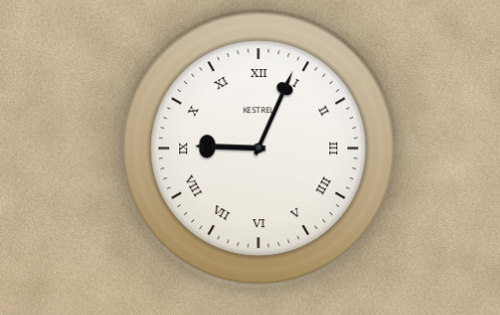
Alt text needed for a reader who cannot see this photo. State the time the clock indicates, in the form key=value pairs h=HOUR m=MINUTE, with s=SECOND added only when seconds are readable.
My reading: h=9 m=4
